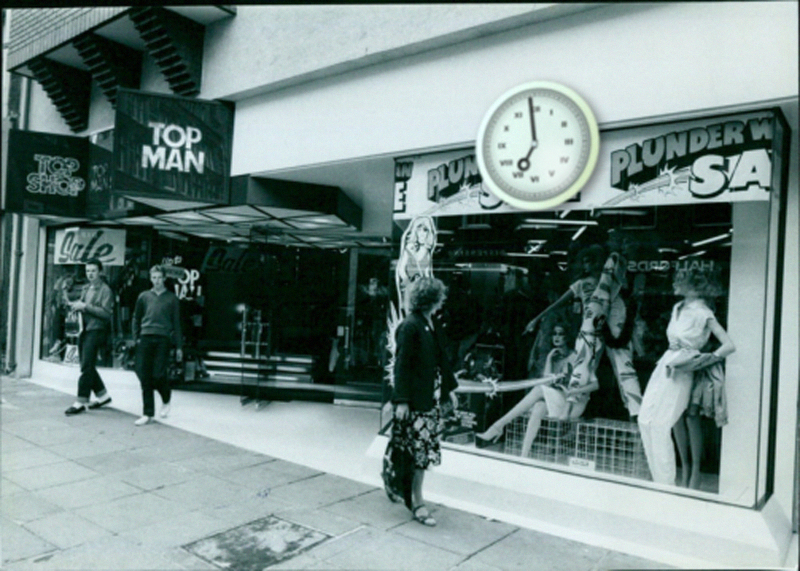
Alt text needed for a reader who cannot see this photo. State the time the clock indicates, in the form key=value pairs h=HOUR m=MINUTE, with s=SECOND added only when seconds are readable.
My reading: h=6 m=59
